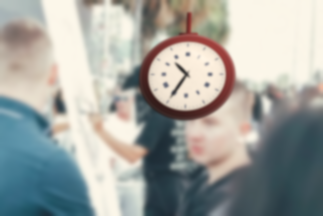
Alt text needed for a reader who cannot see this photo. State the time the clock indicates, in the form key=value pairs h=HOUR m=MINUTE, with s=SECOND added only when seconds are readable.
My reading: h=10 m=35
